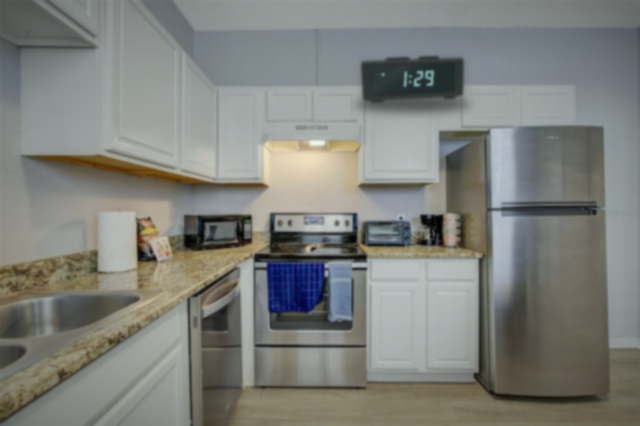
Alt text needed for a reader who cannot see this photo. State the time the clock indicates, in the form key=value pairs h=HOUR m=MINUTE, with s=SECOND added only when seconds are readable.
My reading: h=1 m=29
